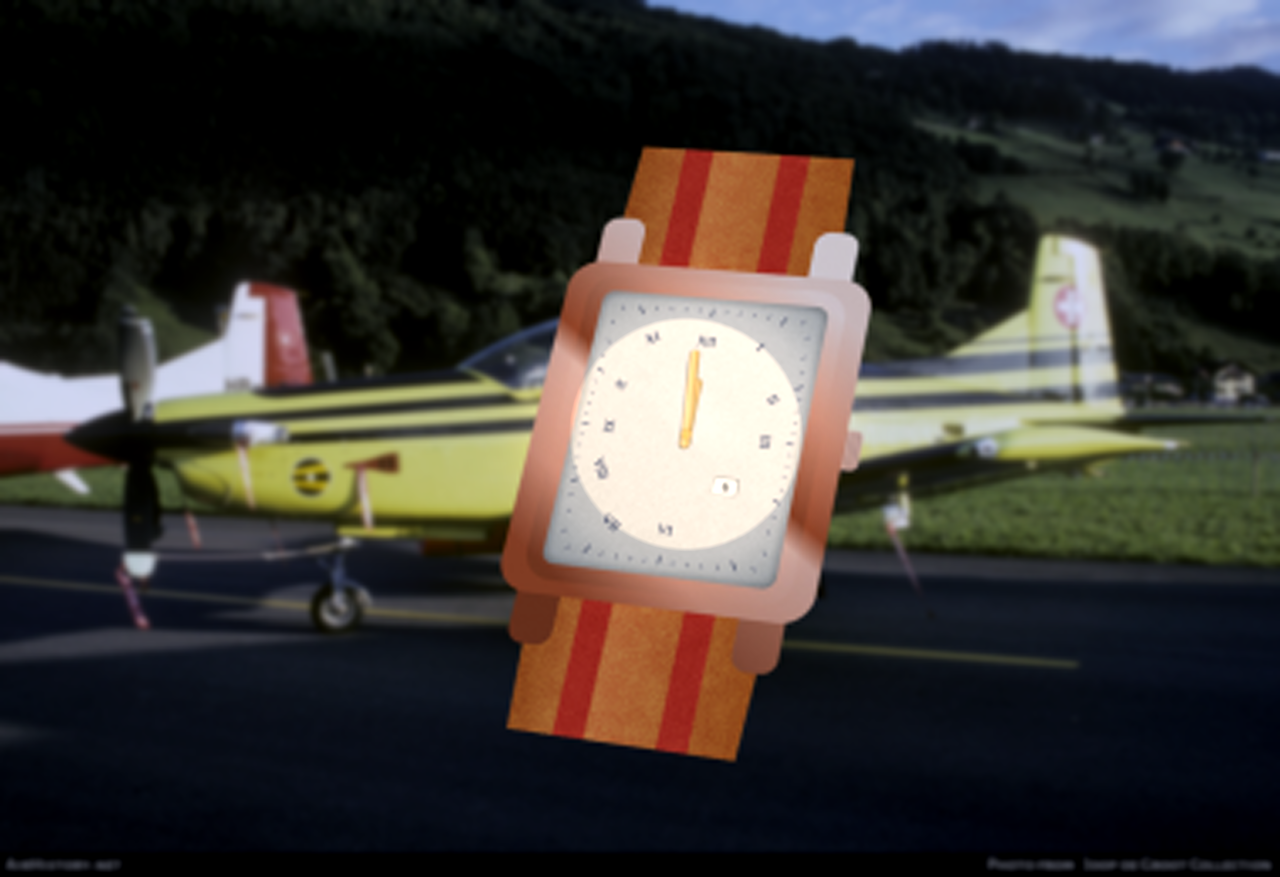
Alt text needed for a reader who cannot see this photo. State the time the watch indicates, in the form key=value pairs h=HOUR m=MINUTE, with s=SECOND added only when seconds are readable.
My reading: h=11 m=59
